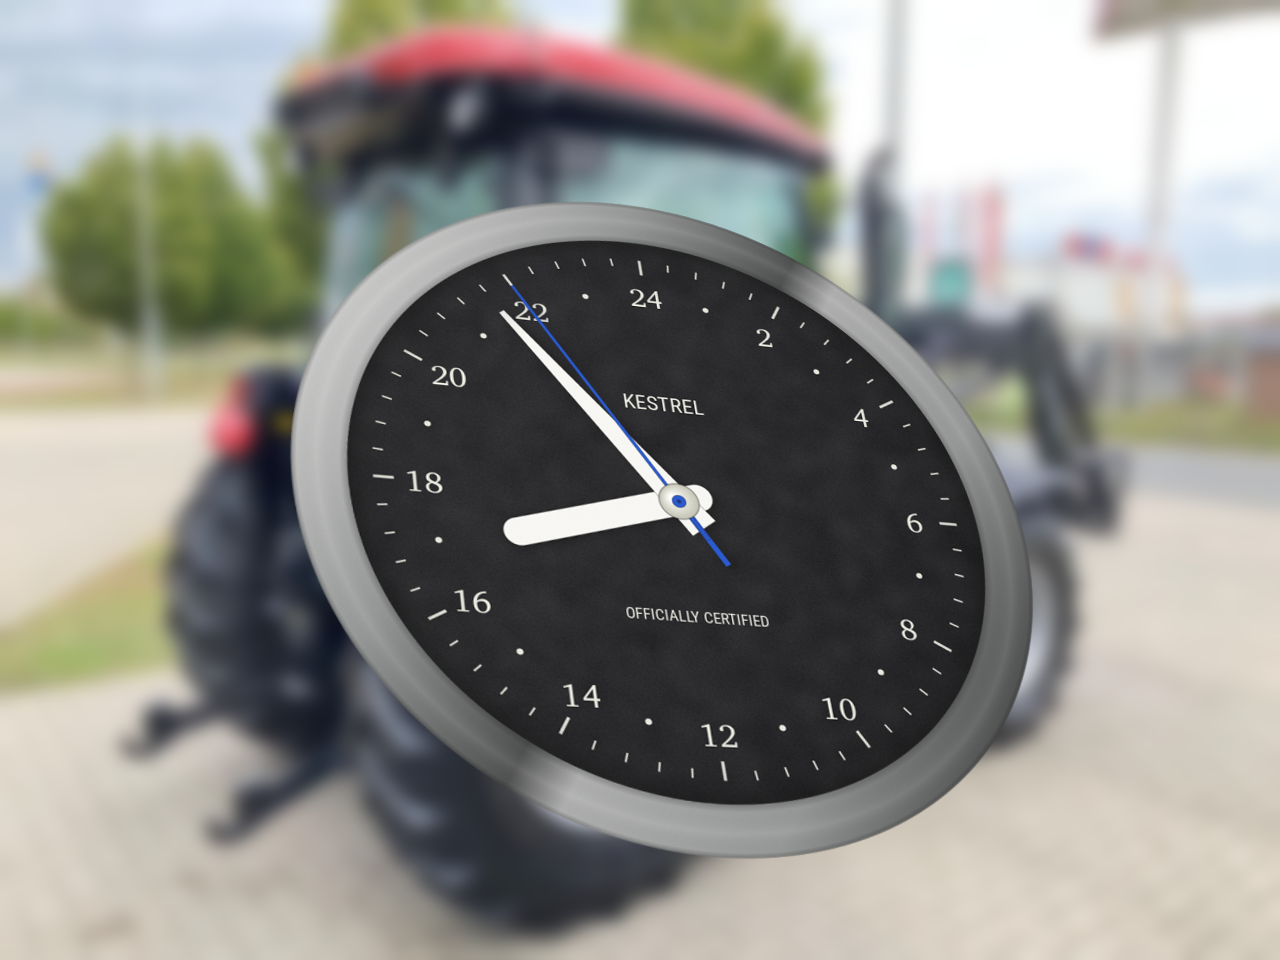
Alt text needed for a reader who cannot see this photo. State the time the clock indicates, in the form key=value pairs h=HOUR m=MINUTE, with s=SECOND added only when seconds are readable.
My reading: h=16 m=53 s=55
